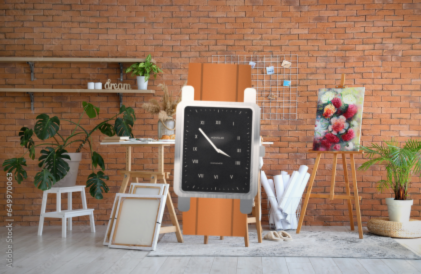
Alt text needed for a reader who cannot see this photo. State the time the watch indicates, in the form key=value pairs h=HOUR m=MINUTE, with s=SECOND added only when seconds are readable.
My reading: h=3 m=53
